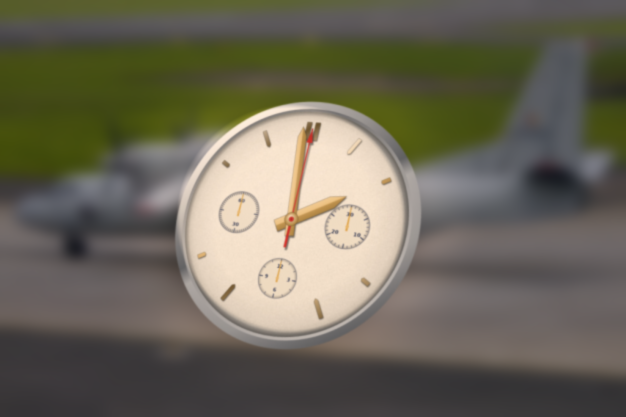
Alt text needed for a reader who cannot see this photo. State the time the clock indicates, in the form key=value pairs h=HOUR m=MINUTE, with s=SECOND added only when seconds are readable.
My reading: h=1 m=59
